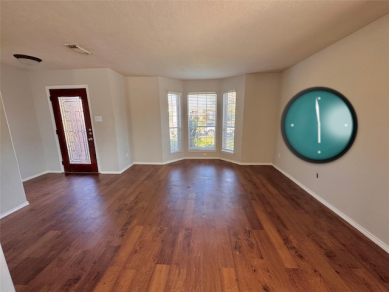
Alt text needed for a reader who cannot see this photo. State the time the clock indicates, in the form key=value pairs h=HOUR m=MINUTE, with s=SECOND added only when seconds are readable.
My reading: h=5 m=59
